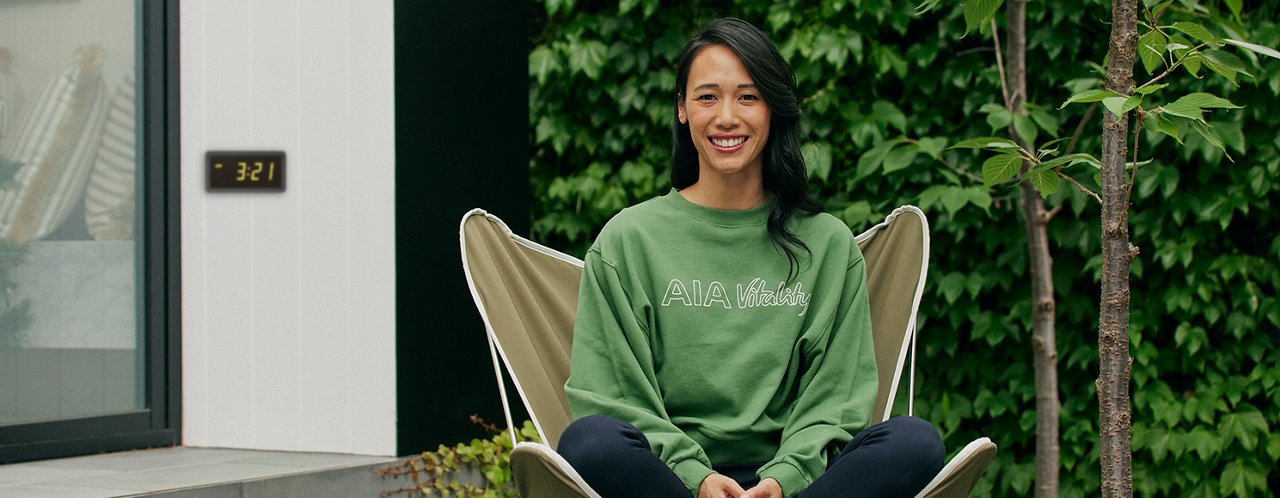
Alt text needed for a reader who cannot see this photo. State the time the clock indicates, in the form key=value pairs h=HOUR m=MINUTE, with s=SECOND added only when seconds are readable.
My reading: h=3 m=21
